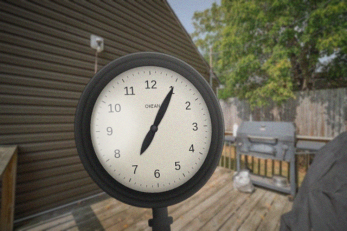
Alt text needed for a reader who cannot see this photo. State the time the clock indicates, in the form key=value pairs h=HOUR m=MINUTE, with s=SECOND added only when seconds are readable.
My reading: h=7 m=5
